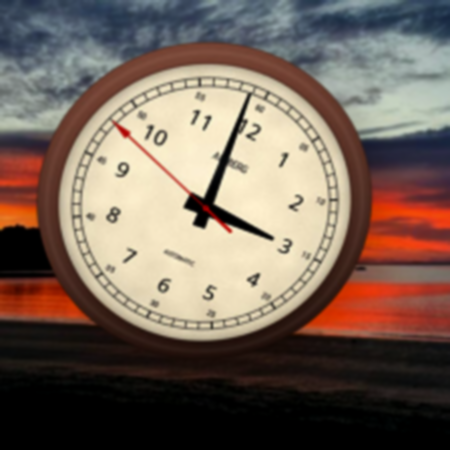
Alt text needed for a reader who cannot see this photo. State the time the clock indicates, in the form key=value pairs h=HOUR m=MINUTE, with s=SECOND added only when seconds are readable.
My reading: h=2 m=58 s=48
